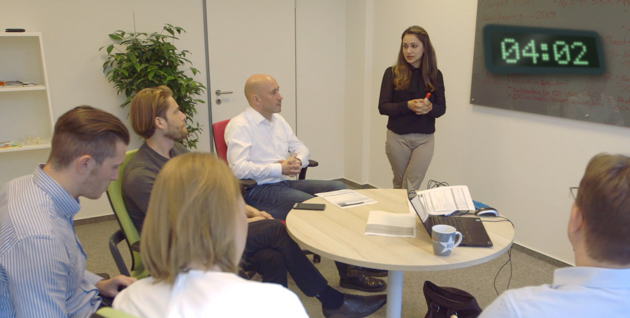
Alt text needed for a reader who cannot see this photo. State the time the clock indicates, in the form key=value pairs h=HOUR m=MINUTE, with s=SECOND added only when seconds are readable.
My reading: h=4 m=2
